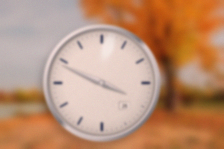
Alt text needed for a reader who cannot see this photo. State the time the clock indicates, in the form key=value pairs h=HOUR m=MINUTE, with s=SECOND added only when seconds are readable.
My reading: h=3 m=49
